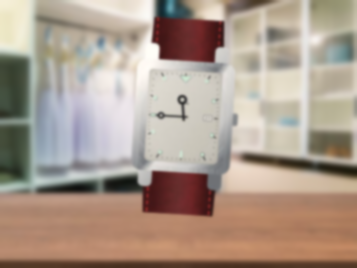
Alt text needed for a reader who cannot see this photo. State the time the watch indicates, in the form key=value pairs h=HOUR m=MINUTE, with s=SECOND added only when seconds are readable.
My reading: h=11 m=45
